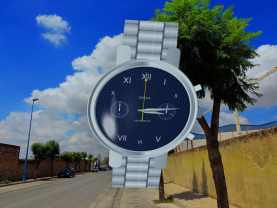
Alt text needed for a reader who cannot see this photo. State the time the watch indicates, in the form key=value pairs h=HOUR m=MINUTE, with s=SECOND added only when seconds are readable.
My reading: h=3 m=14
